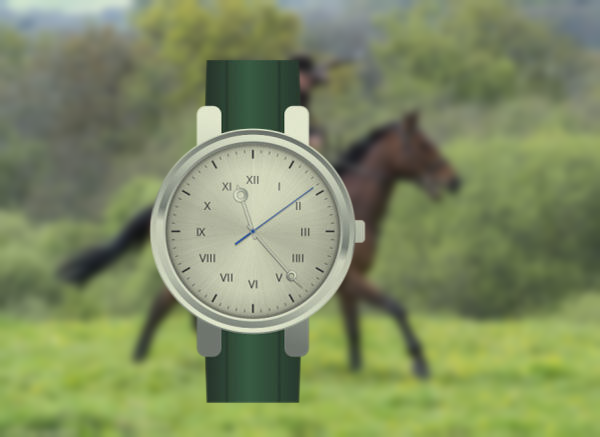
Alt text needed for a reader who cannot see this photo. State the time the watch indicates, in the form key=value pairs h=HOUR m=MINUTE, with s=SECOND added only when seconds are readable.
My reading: h=11 m=23 s=9
